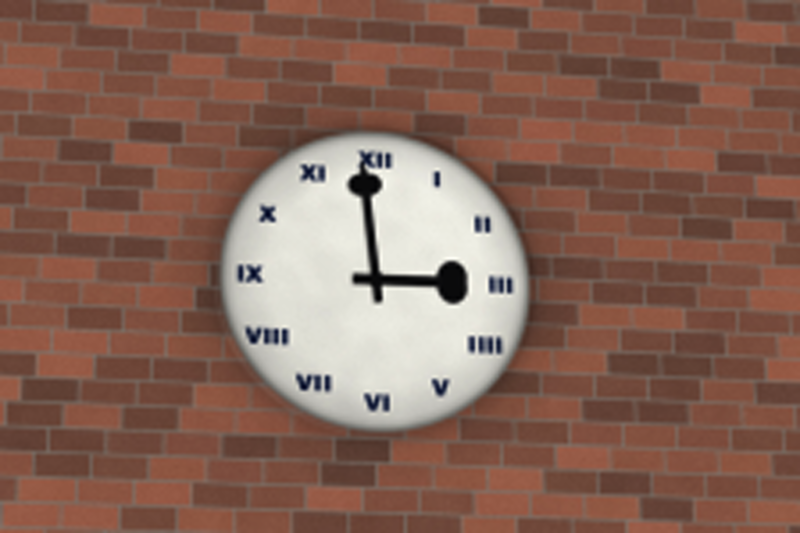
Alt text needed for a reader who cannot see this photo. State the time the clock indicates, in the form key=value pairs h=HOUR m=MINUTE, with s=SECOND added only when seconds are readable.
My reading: h=2 m=59
